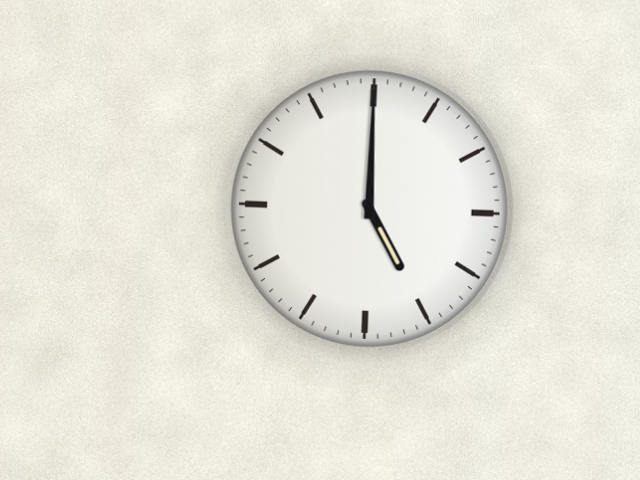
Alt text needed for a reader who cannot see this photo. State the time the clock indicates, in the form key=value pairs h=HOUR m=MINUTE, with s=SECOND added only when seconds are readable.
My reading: h=5 m=0
